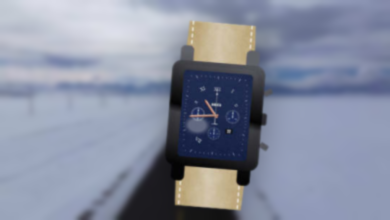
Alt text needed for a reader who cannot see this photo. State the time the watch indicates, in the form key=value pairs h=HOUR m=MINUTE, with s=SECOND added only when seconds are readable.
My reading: h=10 m=44
